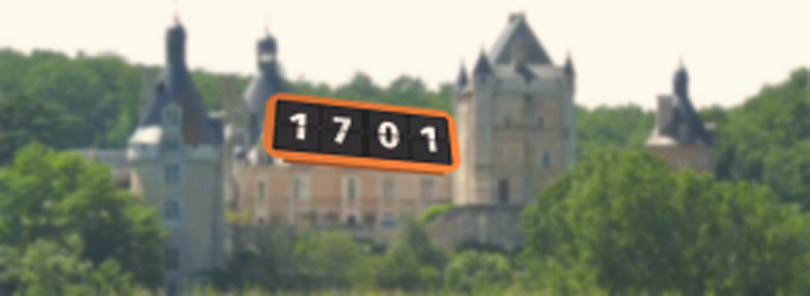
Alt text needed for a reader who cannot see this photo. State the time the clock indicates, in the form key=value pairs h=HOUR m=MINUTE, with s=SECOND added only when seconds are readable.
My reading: h=17 m=1
